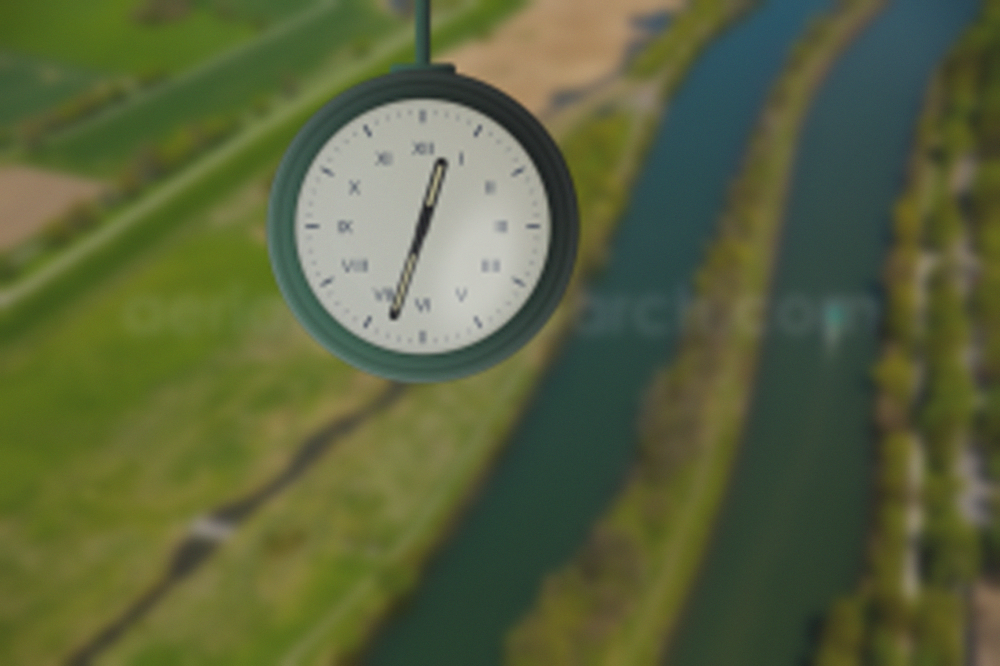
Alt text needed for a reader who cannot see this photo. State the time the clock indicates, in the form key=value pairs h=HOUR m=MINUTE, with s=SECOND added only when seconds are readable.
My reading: h=12 m=33
